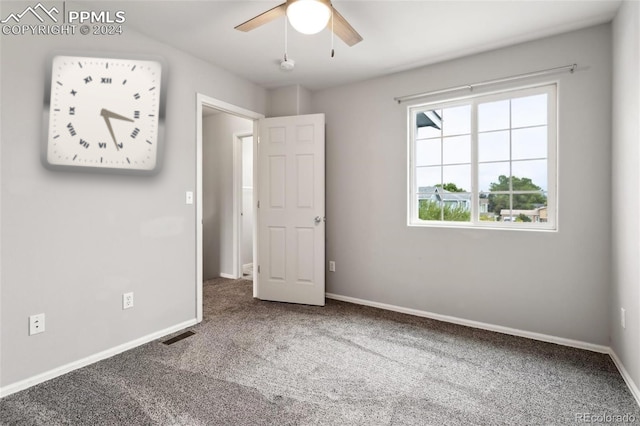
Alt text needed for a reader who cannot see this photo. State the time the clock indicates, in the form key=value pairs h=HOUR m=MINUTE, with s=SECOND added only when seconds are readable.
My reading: h=3 m=26
